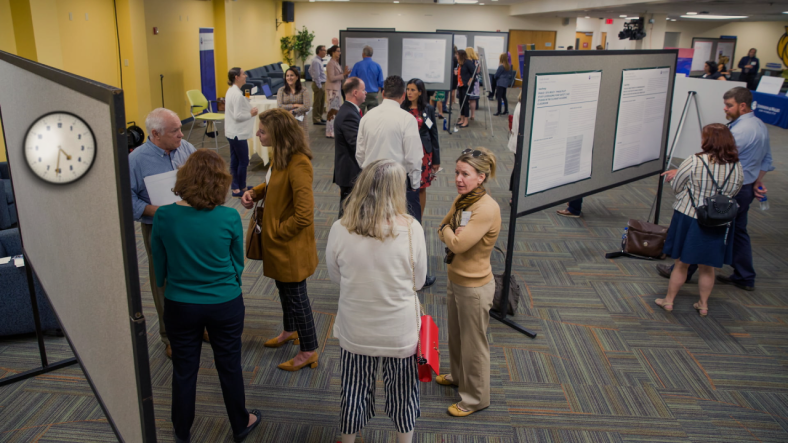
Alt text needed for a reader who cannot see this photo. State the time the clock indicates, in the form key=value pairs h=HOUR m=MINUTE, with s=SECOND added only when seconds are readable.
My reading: h=4 m=31
